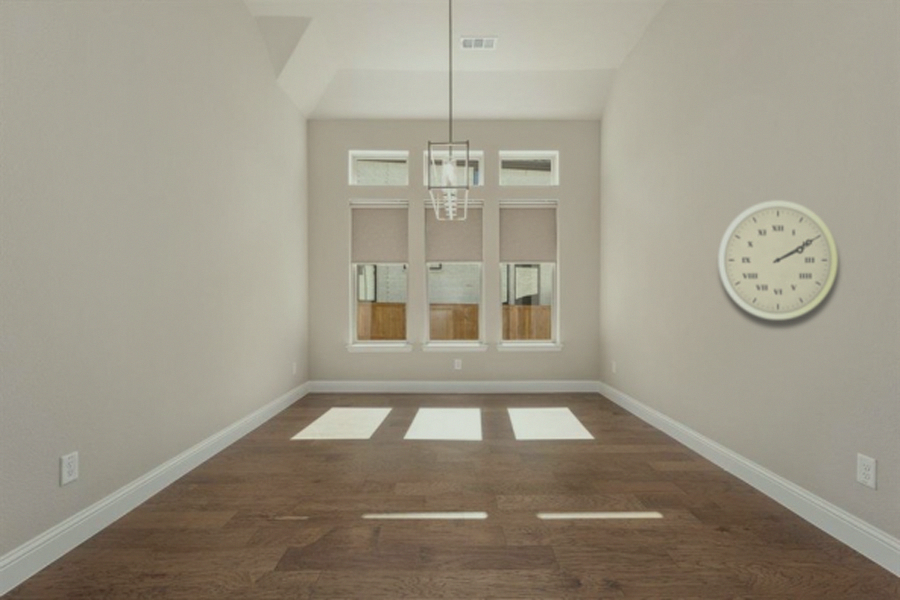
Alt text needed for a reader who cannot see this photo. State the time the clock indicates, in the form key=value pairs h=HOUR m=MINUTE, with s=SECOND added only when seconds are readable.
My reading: h=2 m=10
